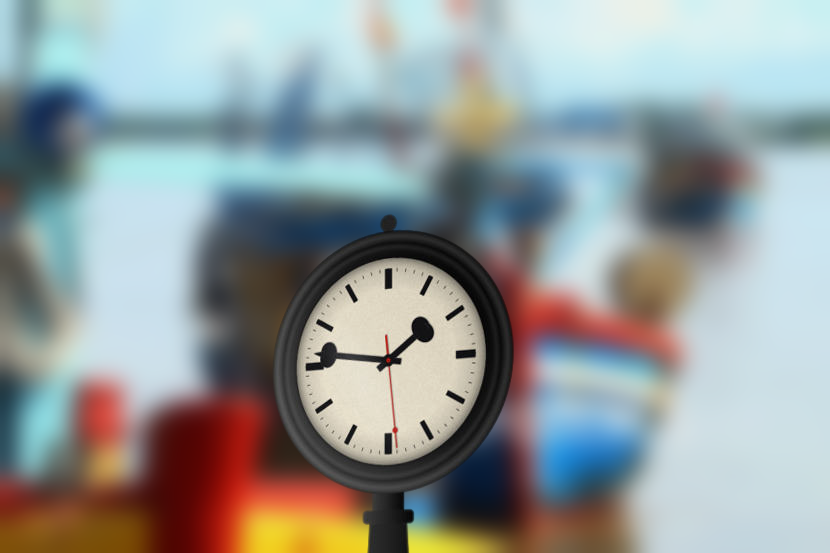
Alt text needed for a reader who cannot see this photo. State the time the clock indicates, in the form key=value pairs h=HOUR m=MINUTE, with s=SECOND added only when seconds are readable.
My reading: h=1 m=46 s=29
